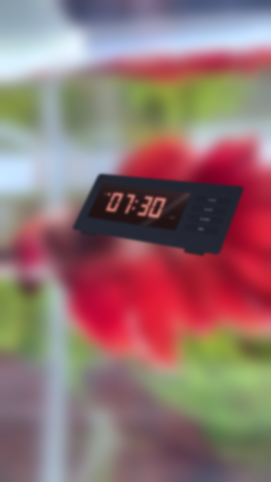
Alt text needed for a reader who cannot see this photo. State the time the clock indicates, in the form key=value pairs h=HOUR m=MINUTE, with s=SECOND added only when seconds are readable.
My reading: h=7 m=30
